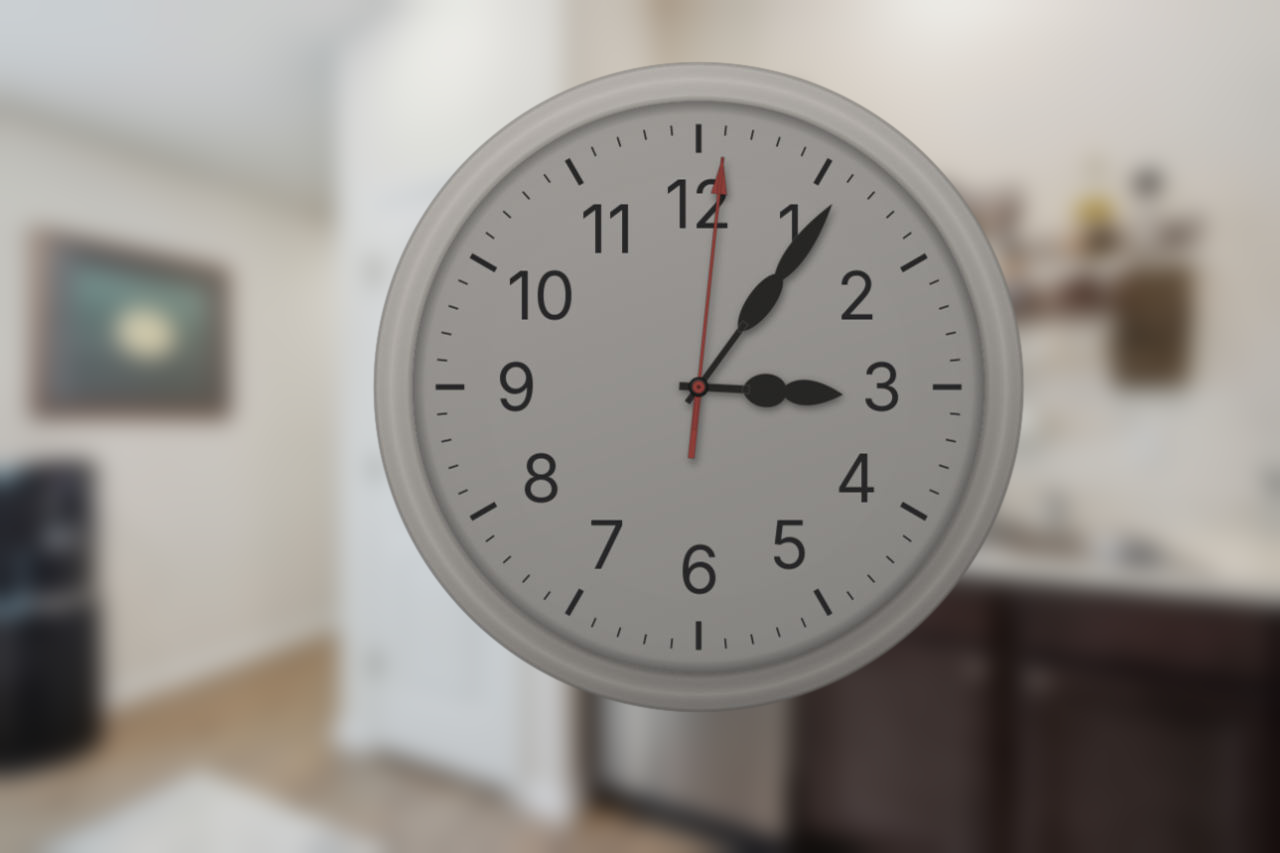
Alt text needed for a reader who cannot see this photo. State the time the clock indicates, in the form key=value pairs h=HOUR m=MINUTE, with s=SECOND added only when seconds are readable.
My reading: h=3 m=6 s=1
